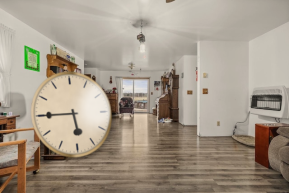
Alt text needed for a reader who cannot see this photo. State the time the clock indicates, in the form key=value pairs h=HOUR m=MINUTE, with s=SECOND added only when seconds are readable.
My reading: h=5 m=45
